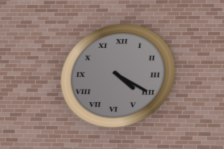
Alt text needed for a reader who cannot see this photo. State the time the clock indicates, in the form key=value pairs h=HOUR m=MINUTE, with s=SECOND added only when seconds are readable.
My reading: h=4 m=20
